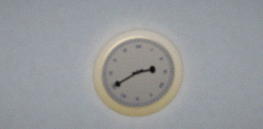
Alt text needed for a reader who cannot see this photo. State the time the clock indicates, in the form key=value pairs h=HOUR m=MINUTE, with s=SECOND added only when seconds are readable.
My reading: h=2 m=40
